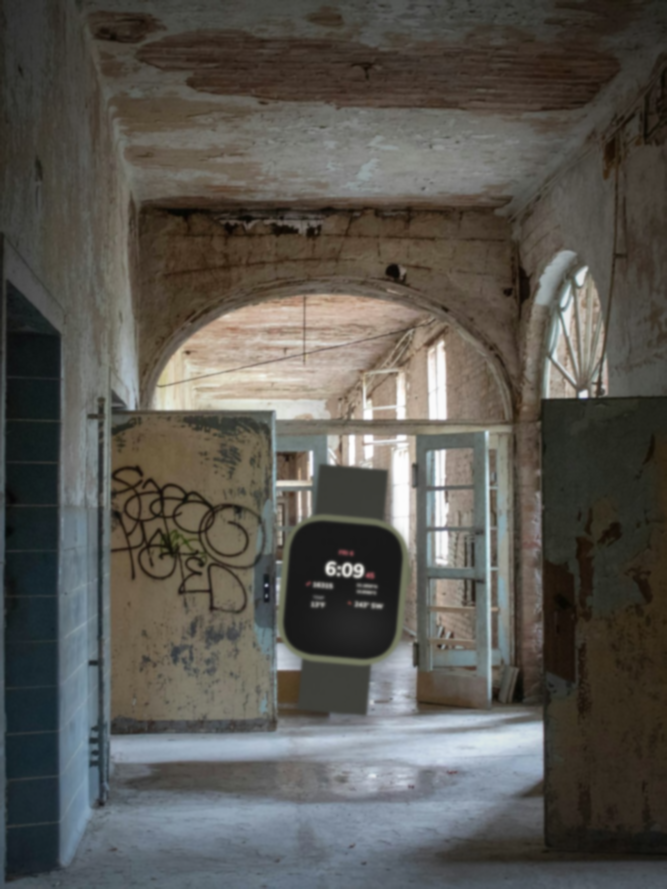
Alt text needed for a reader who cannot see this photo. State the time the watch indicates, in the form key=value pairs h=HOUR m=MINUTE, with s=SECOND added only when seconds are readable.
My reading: h=6 m=9
